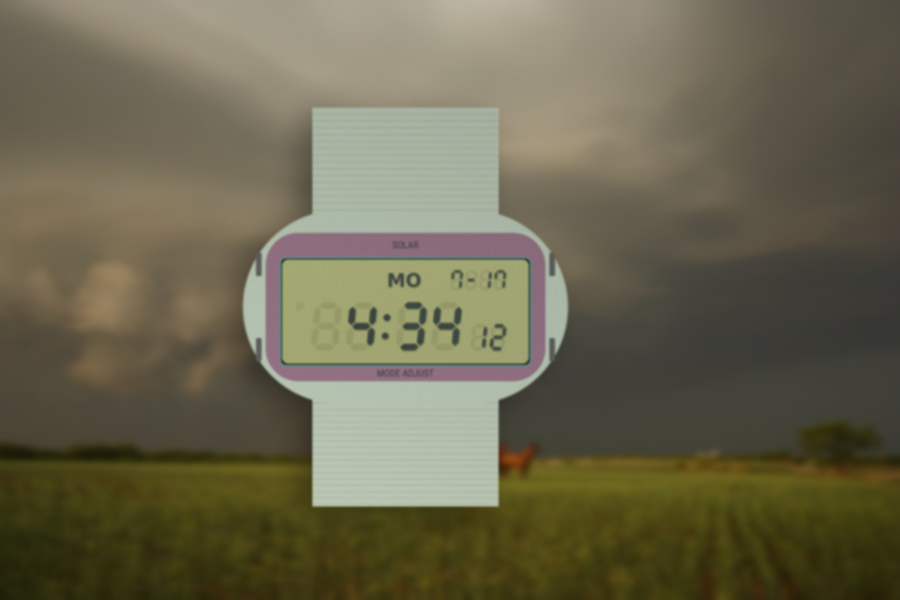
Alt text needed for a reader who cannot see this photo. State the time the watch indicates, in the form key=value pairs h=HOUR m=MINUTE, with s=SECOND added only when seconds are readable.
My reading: h=4 m=34 s=12
